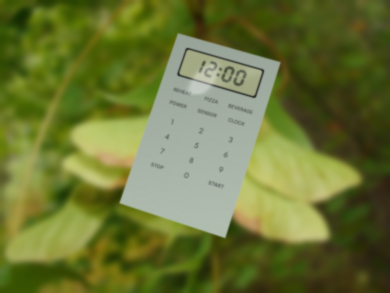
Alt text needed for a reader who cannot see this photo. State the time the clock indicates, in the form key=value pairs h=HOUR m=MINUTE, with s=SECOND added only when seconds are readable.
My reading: h=12 m=0
